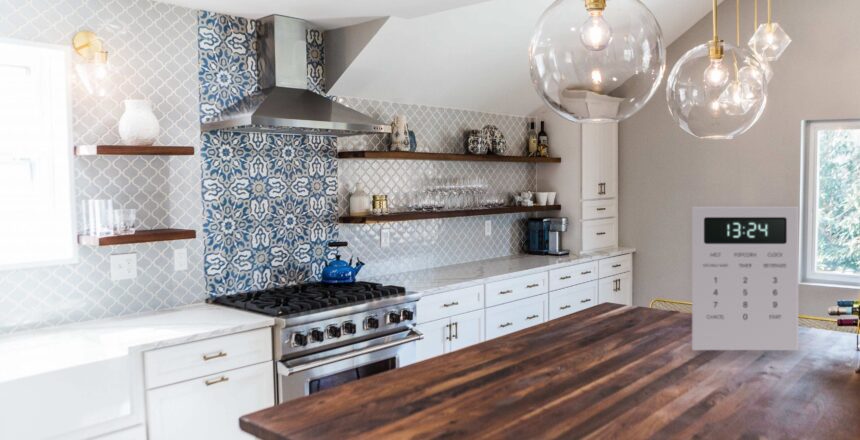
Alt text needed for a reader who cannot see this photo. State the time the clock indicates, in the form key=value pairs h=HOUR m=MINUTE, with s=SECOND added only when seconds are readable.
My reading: h=13 m=24
